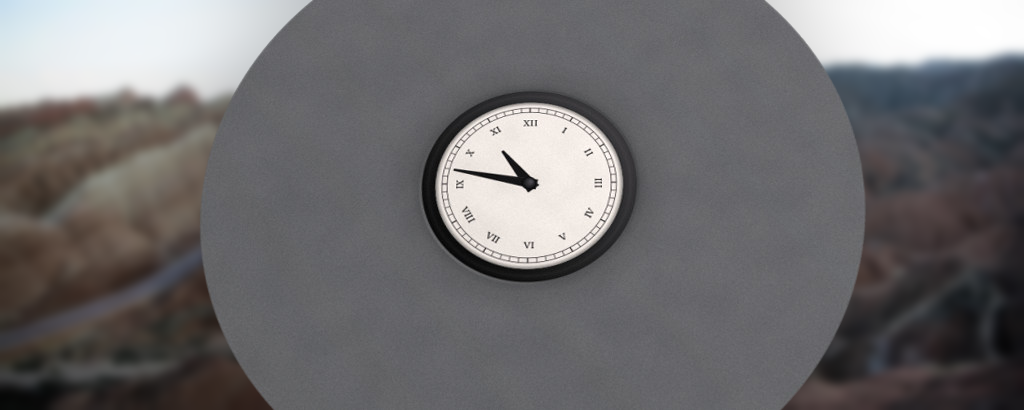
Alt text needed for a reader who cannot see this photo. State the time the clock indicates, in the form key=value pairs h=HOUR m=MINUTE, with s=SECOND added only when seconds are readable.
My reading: h=10 m=47
